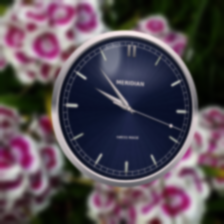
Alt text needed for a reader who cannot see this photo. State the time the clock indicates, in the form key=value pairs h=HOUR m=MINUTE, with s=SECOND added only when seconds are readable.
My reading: h=9 m=53 s=18
